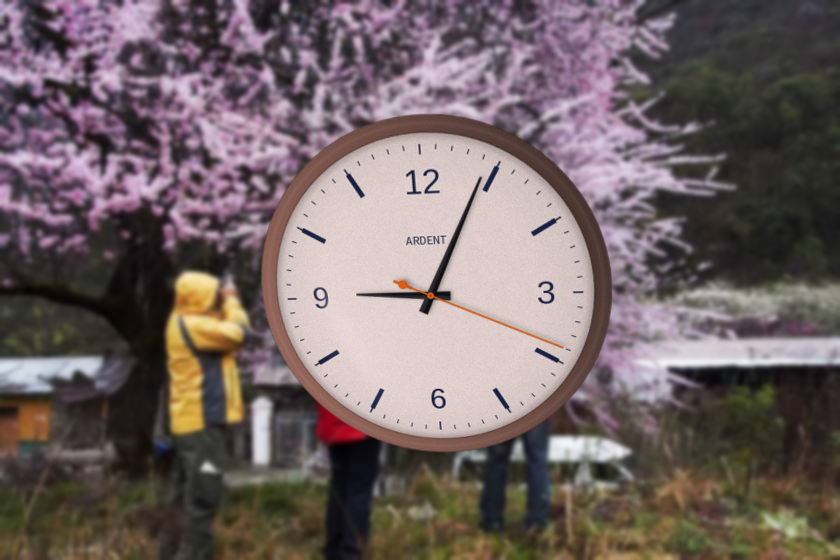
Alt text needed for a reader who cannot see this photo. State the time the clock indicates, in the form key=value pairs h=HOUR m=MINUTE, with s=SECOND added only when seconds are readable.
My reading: h=9 m=4 s=19
